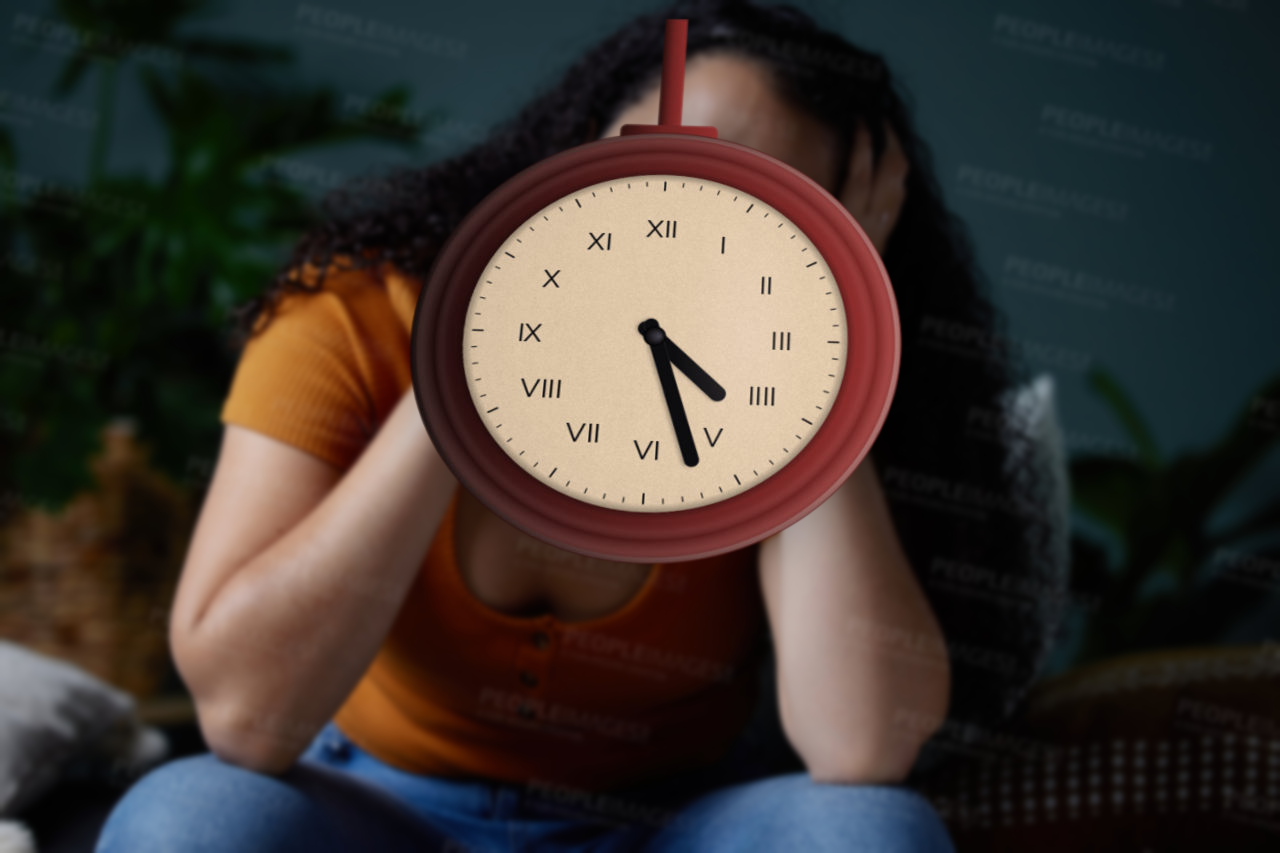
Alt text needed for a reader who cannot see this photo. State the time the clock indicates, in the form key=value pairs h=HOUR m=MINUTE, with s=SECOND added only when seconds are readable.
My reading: h=4 m=27
